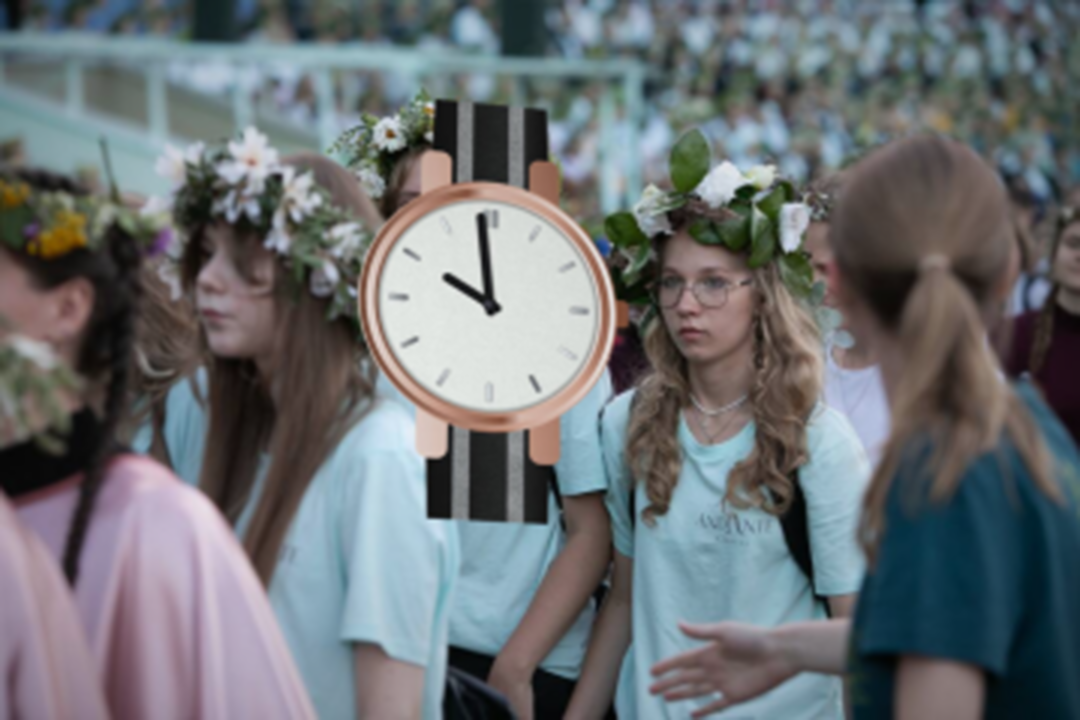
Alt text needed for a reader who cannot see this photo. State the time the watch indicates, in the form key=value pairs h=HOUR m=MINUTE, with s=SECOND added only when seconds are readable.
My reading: h=9 m=59
